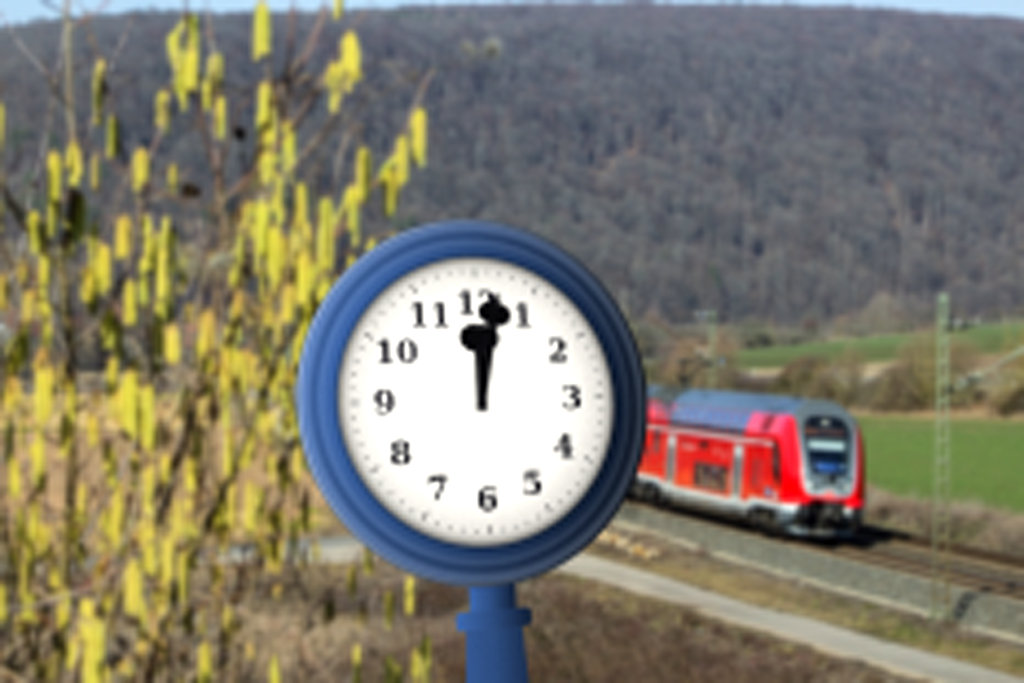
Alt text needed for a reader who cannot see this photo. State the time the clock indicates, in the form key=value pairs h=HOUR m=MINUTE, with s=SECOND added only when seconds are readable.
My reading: h=12 m=2
